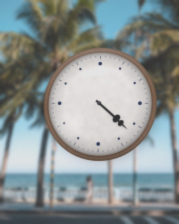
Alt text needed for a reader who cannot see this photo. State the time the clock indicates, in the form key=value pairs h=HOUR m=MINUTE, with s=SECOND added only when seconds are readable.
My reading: h=4 m=22
